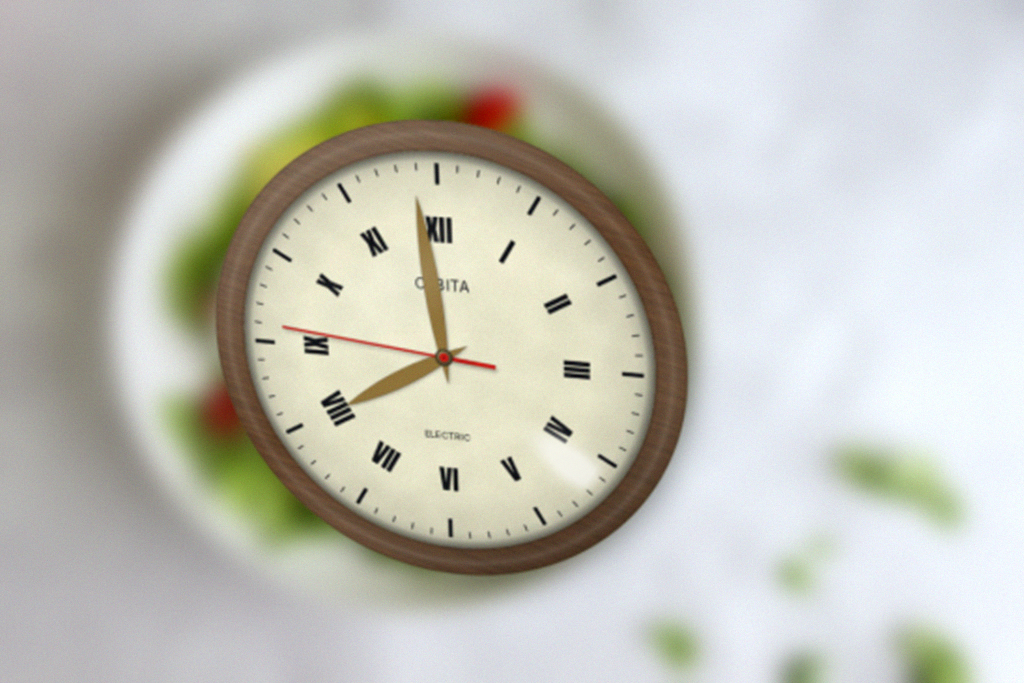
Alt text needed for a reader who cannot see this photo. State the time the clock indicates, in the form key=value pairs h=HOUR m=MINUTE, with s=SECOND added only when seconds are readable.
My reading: h=7 m=58 s=46
